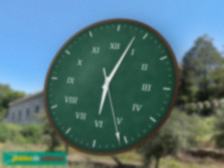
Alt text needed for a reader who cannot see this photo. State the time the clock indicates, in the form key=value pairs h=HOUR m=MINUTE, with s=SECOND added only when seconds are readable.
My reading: h=6 m=3 s=26
